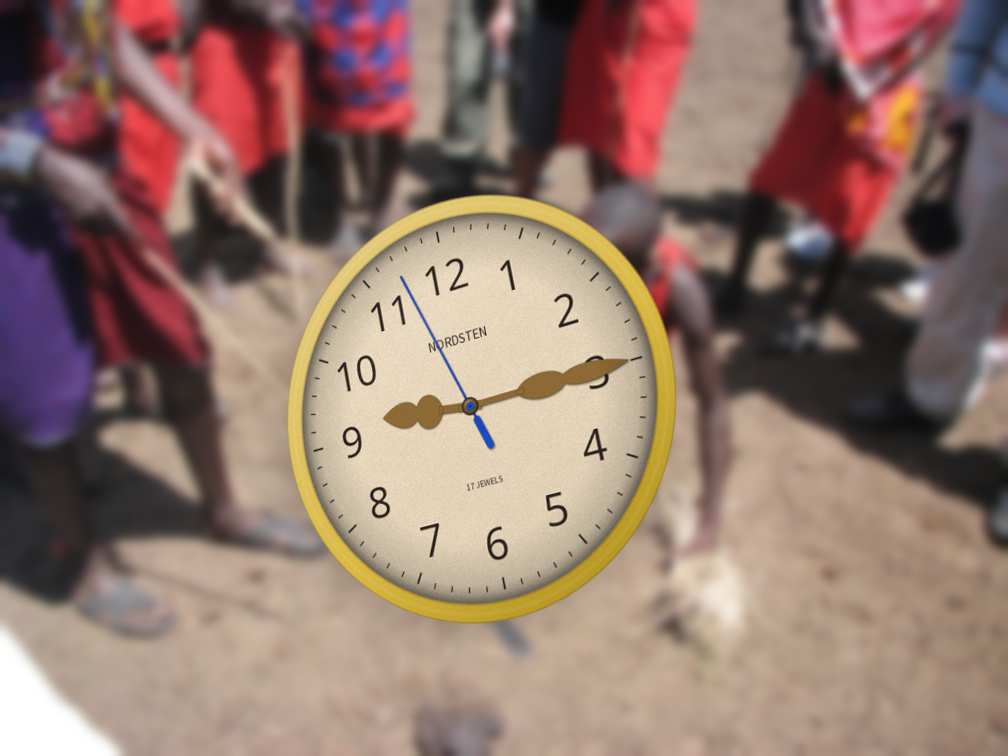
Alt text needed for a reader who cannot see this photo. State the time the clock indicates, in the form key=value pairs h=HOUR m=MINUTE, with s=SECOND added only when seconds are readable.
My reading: h=9 m=14 s=57
